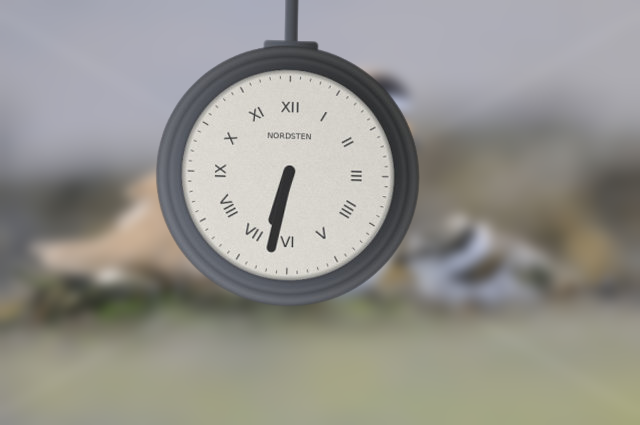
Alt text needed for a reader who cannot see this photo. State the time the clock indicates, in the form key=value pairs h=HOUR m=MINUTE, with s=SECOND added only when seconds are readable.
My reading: h=6 m=32
